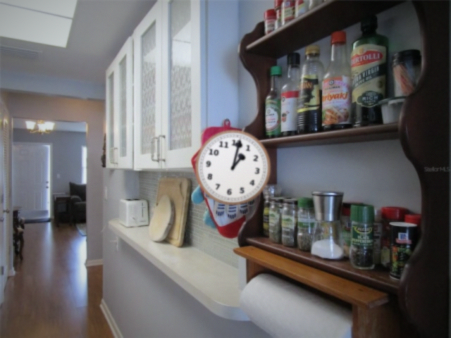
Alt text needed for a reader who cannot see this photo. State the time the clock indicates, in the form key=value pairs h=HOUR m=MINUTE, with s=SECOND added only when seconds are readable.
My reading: h=1 m=1
